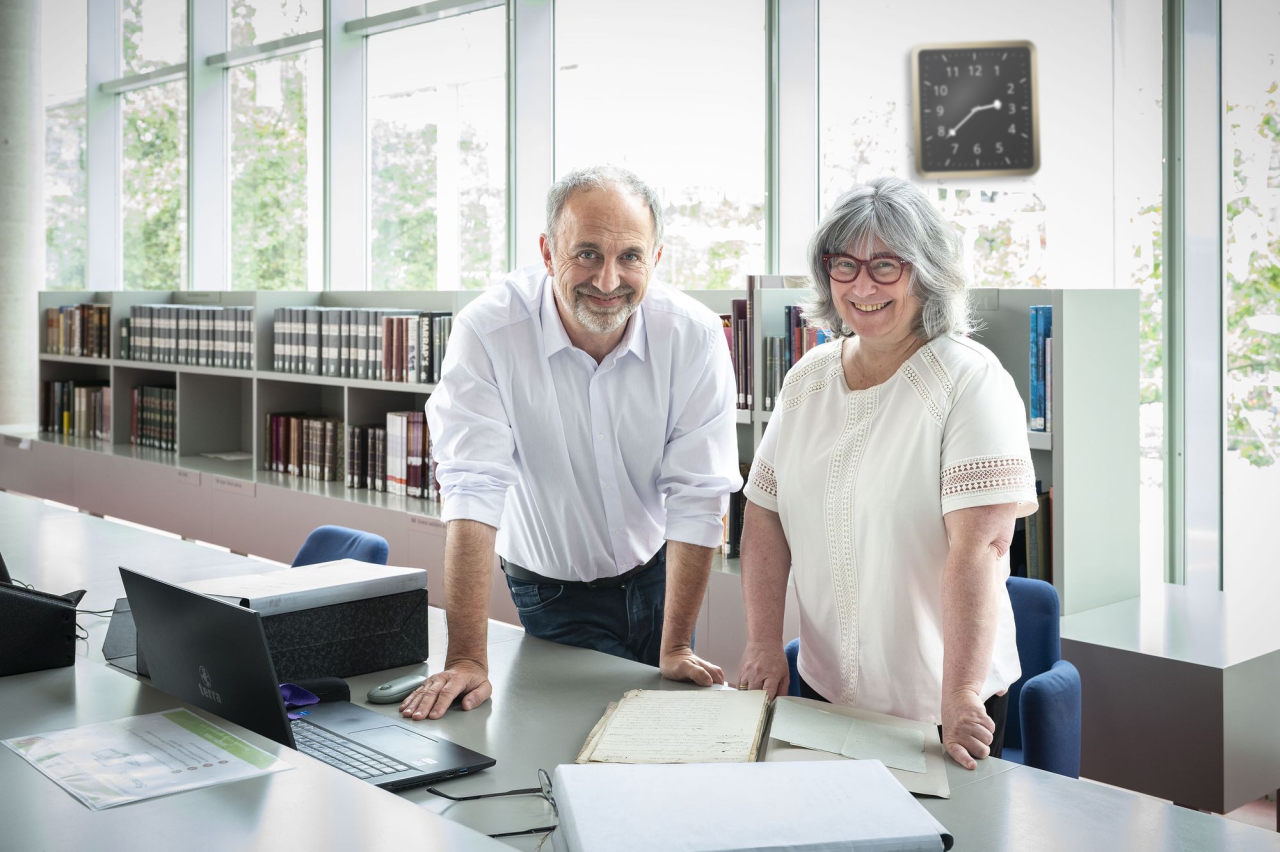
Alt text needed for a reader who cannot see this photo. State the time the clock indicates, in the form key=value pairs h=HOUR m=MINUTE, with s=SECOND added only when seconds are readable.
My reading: h=2 m=38
